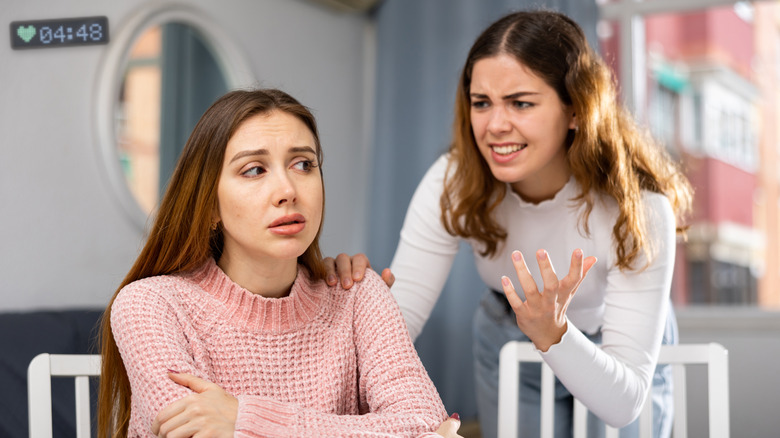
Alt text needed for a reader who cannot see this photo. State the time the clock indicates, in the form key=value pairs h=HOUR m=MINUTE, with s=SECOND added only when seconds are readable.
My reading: h=4 m=48
